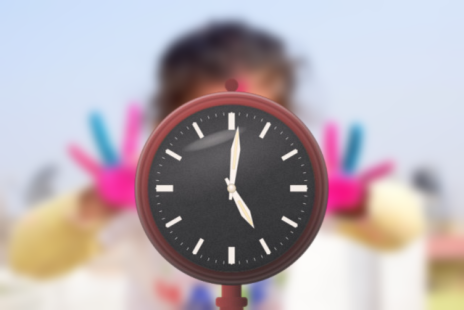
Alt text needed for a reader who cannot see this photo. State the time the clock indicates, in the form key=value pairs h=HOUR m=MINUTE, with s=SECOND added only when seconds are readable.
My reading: h=5 m=1
